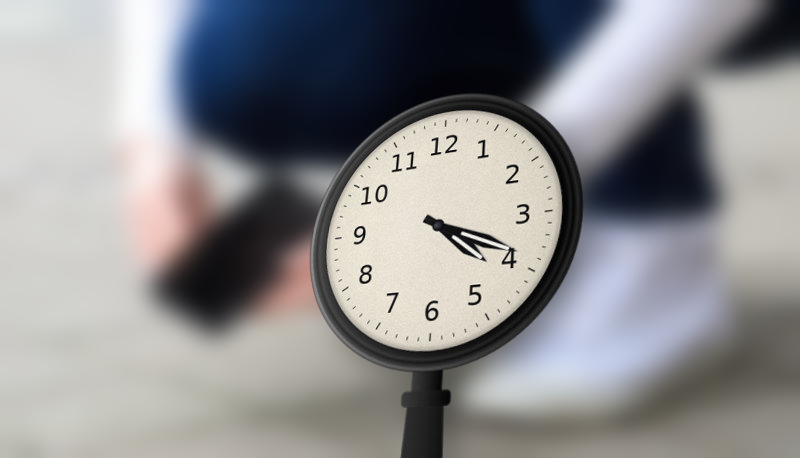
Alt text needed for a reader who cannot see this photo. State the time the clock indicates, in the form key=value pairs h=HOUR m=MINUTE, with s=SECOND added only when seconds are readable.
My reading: h=4 m=19
